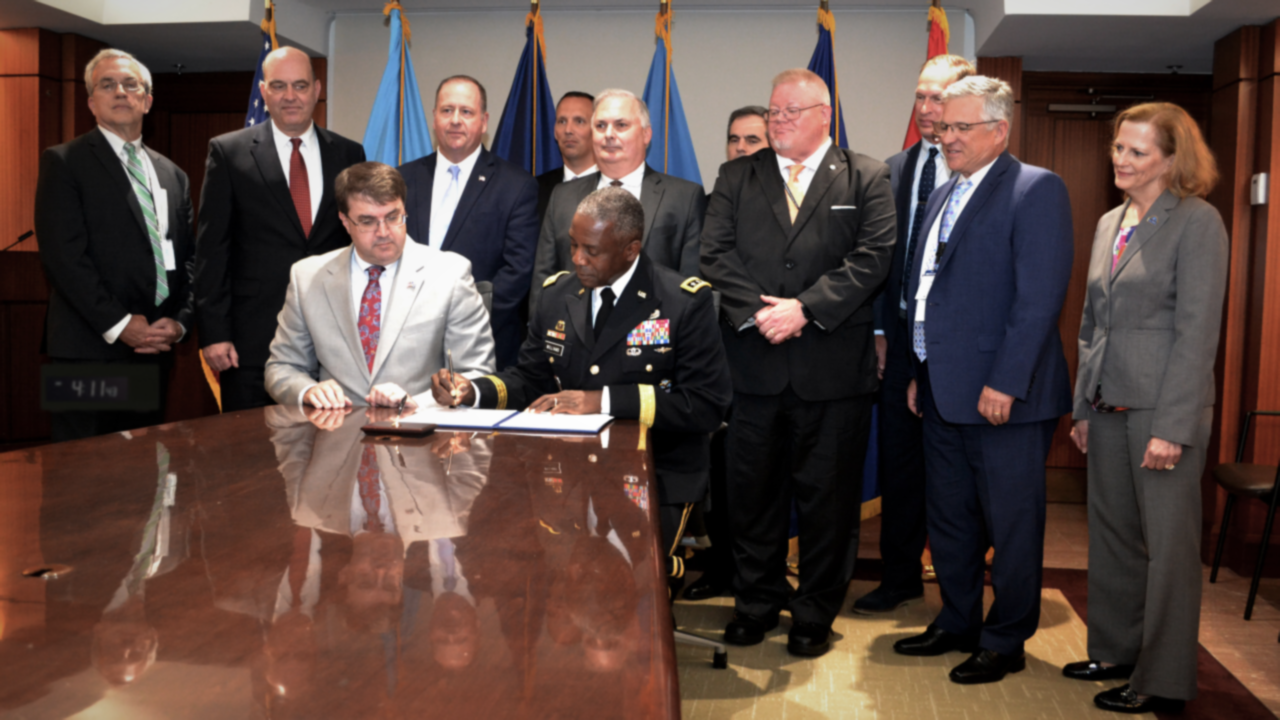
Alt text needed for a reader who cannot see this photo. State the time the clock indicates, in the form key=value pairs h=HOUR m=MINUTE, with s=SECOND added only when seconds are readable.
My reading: h=4 m=11
